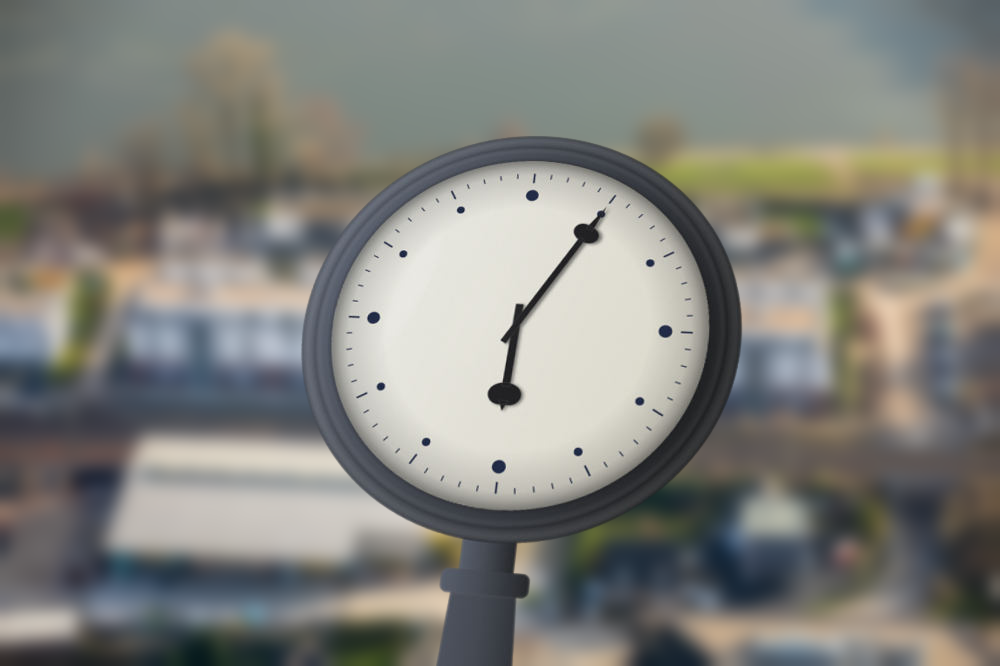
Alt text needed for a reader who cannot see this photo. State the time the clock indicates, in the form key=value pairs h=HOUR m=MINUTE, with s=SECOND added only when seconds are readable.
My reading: h=6 m=5
